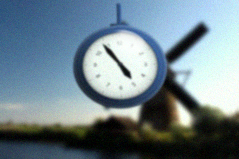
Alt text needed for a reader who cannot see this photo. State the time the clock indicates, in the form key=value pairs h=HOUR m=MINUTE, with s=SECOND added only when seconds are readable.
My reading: h=4 m=54
